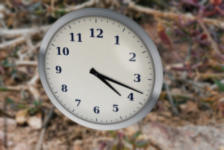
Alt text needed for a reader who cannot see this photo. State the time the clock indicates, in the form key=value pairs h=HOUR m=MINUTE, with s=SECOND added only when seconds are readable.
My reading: h=4 m=18
